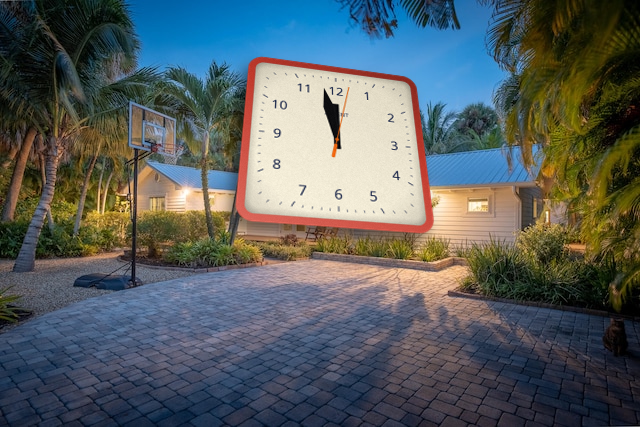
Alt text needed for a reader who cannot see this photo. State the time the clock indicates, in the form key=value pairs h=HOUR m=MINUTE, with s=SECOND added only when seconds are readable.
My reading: h=11 m=58 s=2
